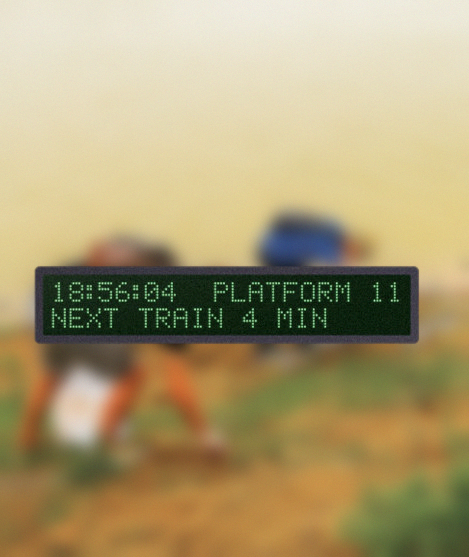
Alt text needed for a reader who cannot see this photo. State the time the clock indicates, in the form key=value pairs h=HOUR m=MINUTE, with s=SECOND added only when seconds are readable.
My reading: h=18 m=56 s=4
